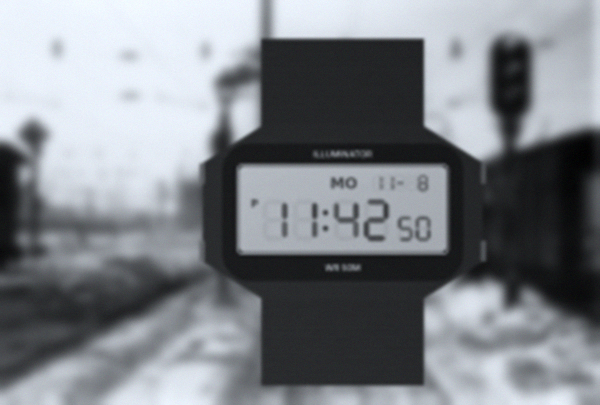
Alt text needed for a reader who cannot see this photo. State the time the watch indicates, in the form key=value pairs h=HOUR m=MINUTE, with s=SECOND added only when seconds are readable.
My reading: h=11 m=42 s=50
